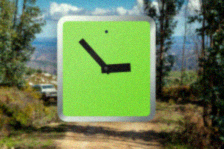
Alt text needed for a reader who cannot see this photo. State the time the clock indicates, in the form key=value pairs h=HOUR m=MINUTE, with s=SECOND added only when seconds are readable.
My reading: h=2 m=53
